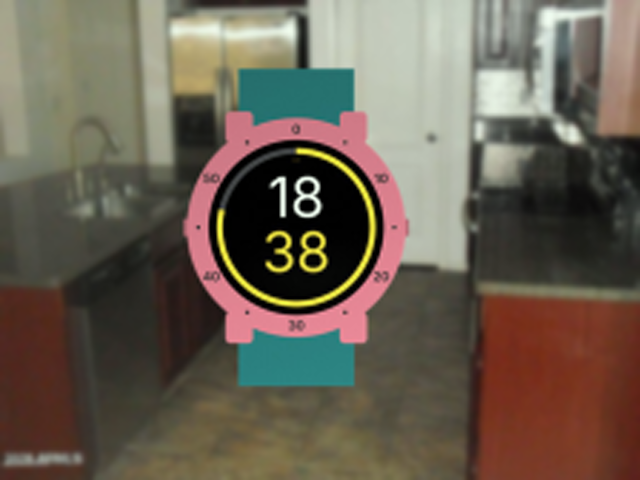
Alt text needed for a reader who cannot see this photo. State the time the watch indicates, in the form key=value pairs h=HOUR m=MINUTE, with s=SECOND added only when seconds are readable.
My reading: h=18 m=38
